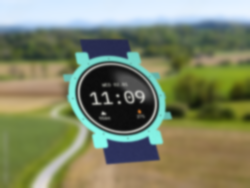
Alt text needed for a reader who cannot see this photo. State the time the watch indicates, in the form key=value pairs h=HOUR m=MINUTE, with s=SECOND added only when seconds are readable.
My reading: h=11 m=9
